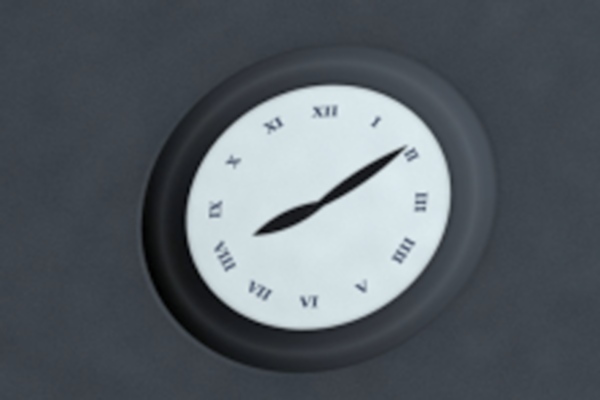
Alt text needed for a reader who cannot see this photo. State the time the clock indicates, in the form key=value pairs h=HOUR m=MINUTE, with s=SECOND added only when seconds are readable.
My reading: h=8 m=9
